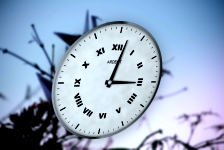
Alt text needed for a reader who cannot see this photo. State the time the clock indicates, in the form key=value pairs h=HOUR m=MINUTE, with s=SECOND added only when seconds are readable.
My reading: h=3 m=2
